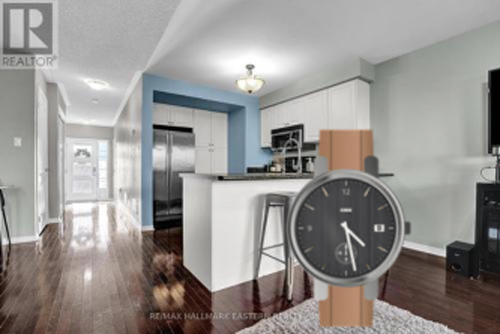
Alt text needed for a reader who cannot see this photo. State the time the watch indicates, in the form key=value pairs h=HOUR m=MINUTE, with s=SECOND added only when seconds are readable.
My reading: h=4 m=28
